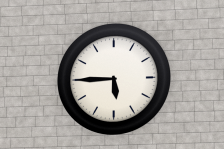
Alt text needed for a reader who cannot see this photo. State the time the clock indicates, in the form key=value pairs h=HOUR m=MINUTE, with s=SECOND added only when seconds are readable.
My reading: h=5 m=45
